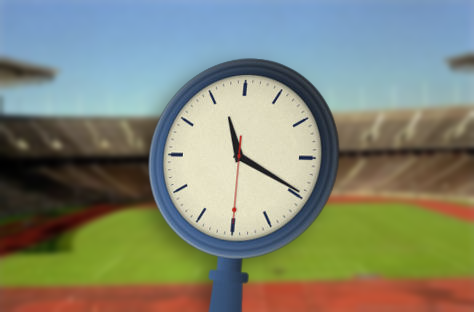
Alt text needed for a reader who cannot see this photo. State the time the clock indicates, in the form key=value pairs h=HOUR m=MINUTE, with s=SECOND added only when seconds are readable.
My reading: h=11 m=19 s=30
